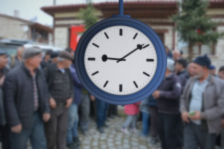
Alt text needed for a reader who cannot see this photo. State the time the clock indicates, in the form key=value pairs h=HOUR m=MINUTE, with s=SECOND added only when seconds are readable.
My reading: h=9 m=9
